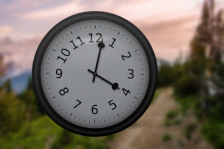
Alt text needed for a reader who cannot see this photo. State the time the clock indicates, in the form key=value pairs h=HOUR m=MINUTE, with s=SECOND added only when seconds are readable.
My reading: h=4 m=2
